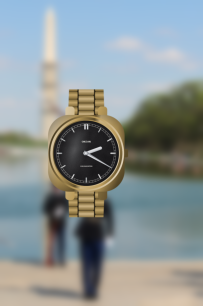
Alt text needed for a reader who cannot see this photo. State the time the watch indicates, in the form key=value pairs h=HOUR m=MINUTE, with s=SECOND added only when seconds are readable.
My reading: h=2 m=20
